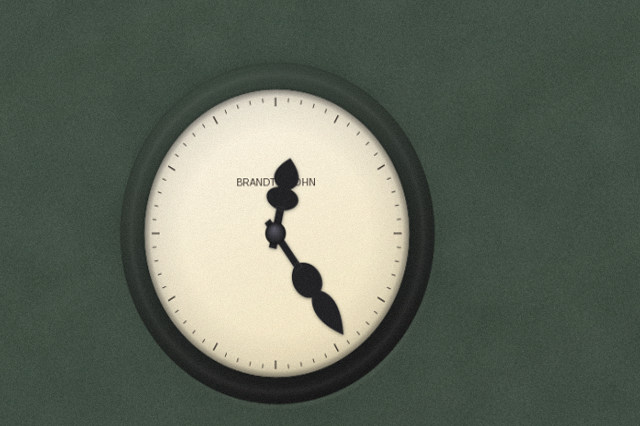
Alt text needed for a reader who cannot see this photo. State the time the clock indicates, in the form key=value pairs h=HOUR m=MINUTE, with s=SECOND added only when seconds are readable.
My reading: h=12 m=24
